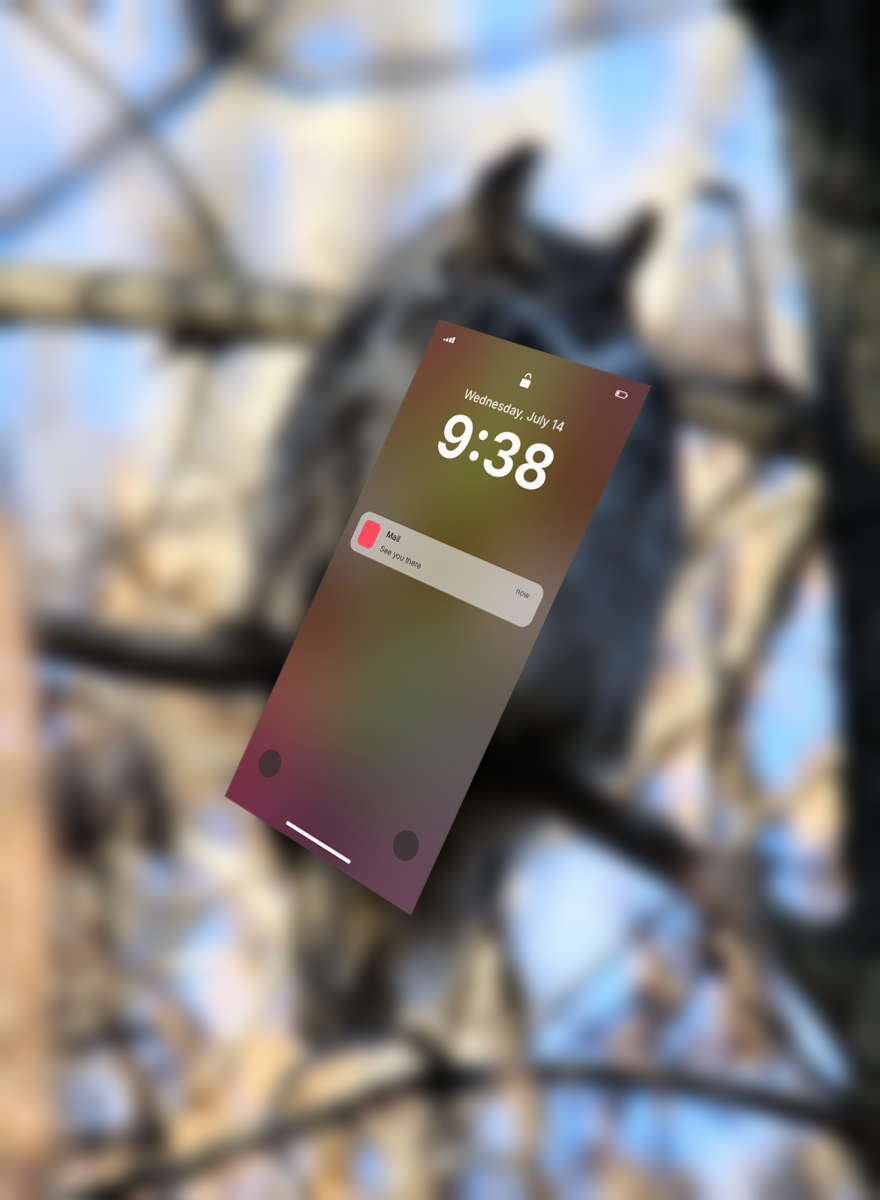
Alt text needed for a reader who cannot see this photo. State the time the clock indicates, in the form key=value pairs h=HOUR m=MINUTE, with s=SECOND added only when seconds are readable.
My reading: h=9 m=38
